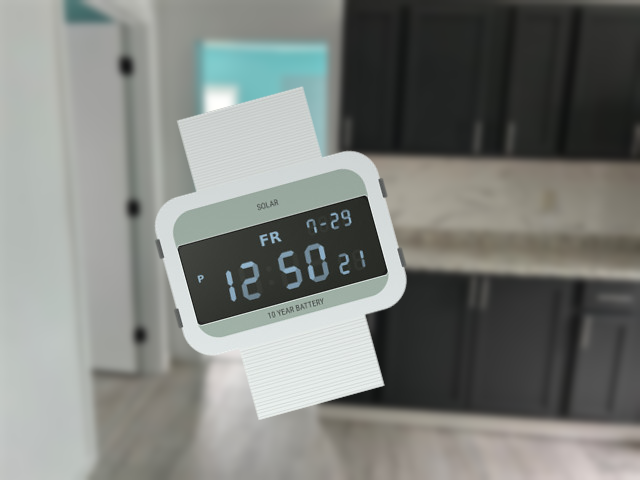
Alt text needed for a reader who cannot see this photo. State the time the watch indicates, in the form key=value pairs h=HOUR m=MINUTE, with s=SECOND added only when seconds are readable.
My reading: h=12 m=50 s=21
